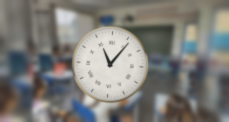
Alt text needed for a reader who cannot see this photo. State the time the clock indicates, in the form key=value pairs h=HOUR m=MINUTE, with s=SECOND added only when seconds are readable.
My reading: h=11 m=6
